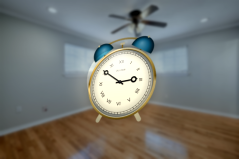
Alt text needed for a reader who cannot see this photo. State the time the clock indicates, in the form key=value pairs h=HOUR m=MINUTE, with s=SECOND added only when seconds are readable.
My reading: h=2 m=51
